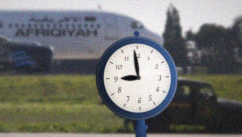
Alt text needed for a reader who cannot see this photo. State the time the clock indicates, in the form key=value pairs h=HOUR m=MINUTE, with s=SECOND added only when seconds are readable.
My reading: h=8 m=59
